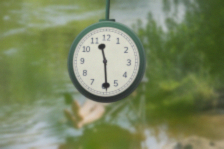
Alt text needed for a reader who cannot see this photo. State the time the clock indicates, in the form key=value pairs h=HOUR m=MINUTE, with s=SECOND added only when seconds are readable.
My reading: h=11 m=29
